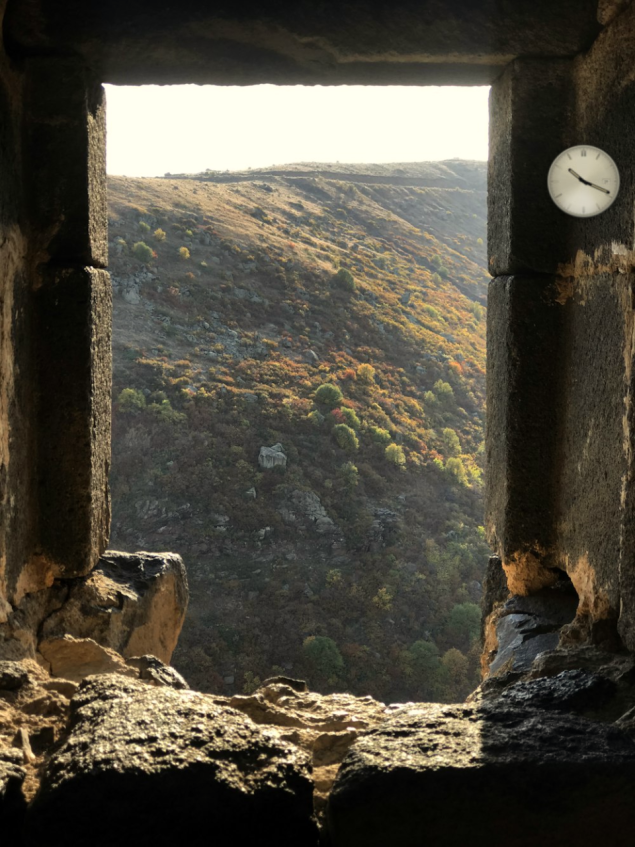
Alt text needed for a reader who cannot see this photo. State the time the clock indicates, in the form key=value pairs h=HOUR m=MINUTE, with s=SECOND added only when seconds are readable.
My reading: h=10 m=19
